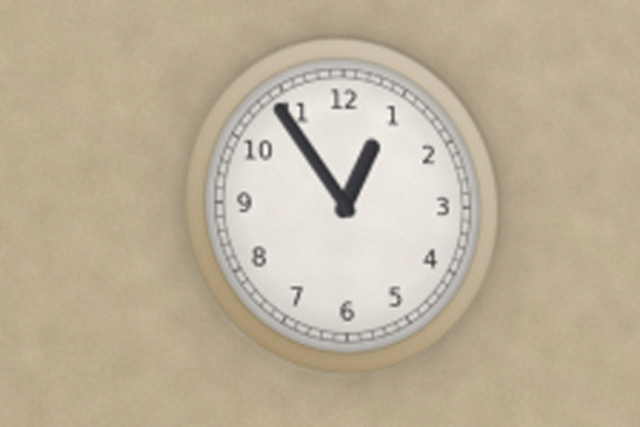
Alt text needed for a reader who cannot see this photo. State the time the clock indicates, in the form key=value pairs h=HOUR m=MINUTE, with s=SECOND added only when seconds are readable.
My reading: h=12 m=54
